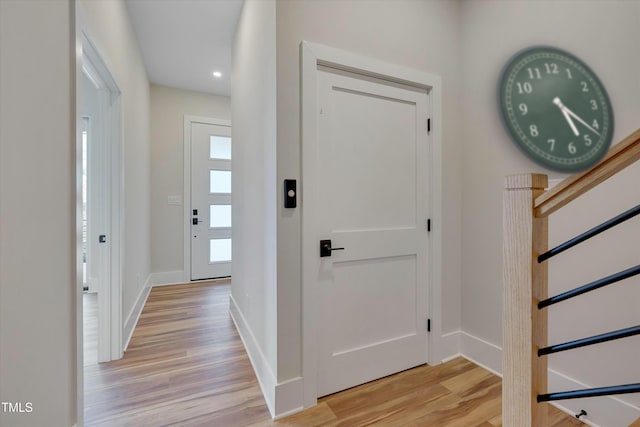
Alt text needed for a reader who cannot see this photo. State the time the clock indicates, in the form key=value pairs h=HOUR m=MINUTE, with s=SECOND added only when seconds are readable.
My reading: h=5 m=22
